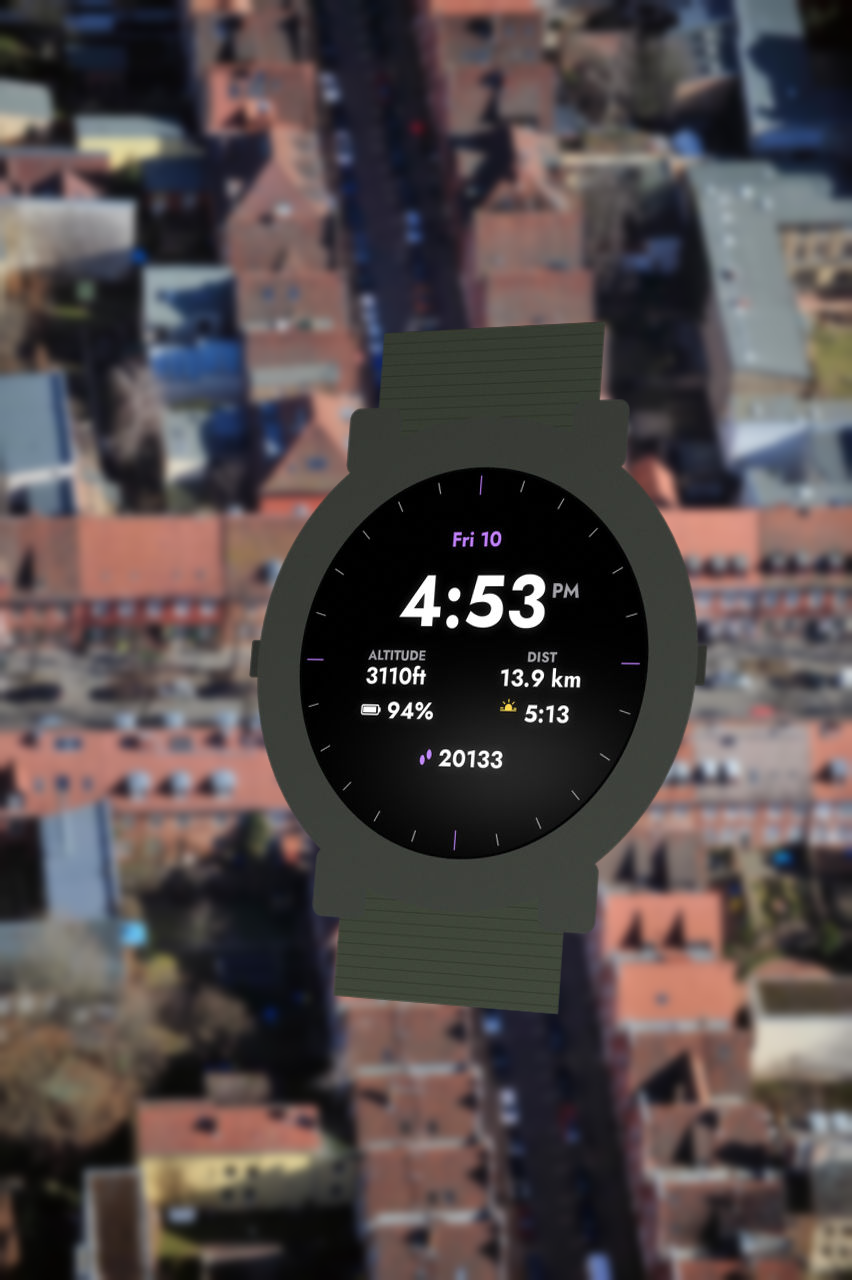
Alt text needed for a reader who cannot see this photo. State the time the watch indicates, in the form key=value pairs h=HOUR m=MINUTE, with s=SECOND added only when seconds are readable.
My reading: h=4 m=53
